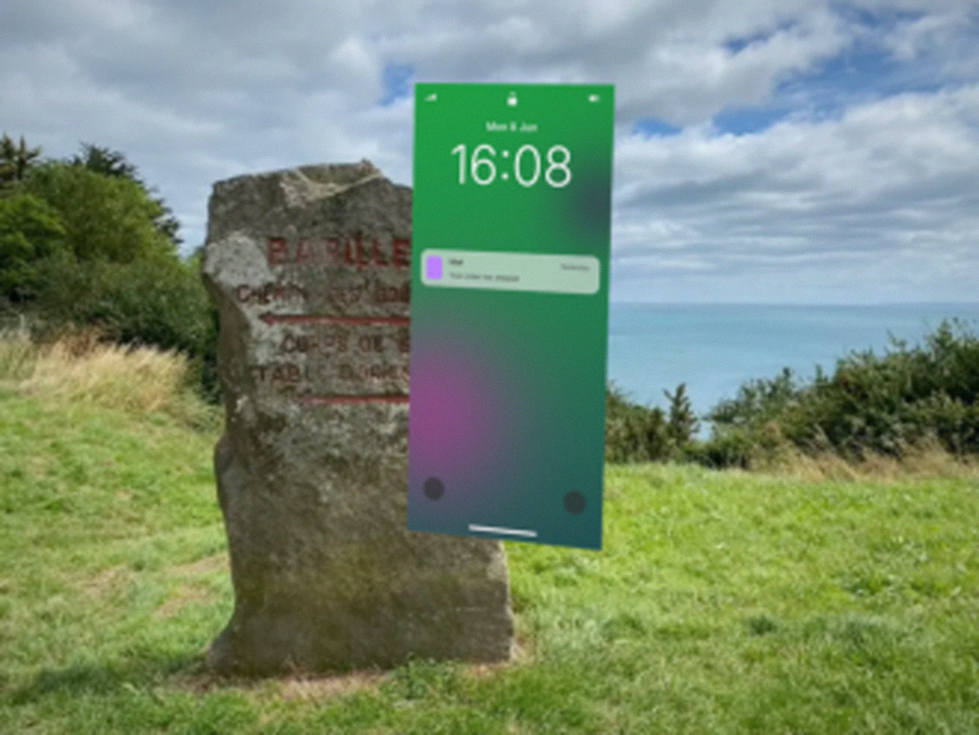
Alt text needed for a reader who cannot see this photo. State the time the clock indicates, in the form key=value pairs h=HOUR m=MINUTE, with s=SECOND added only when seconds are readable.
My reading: h=16 m=8
